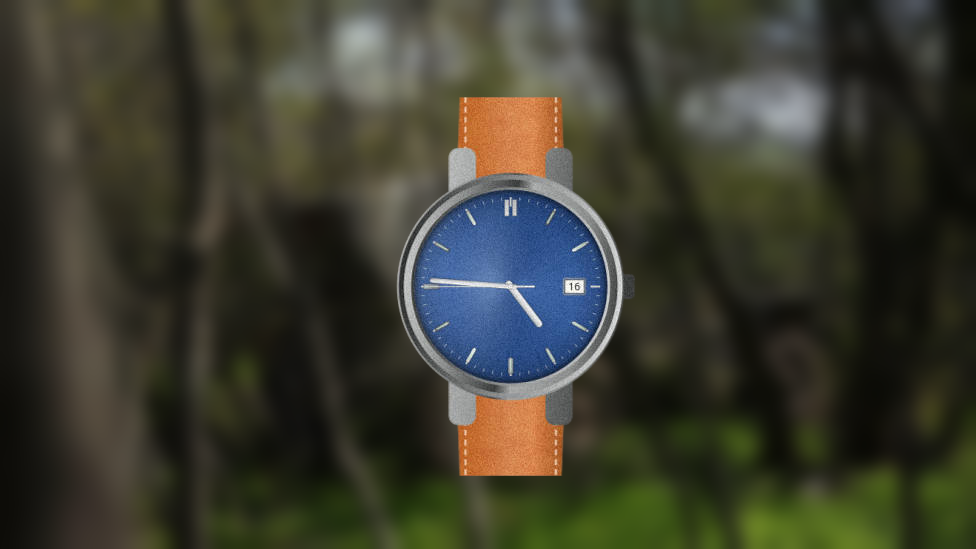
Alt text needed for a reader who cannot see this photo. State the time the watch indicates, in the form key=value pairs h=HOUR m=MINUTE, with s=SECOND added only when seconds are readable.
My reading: h=4 m=45 s=45
